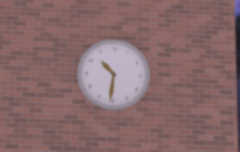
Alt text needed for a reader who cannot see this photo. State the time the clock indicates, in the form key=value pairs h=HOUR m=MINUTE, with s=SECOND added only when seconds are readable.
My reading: h=10 m=31
